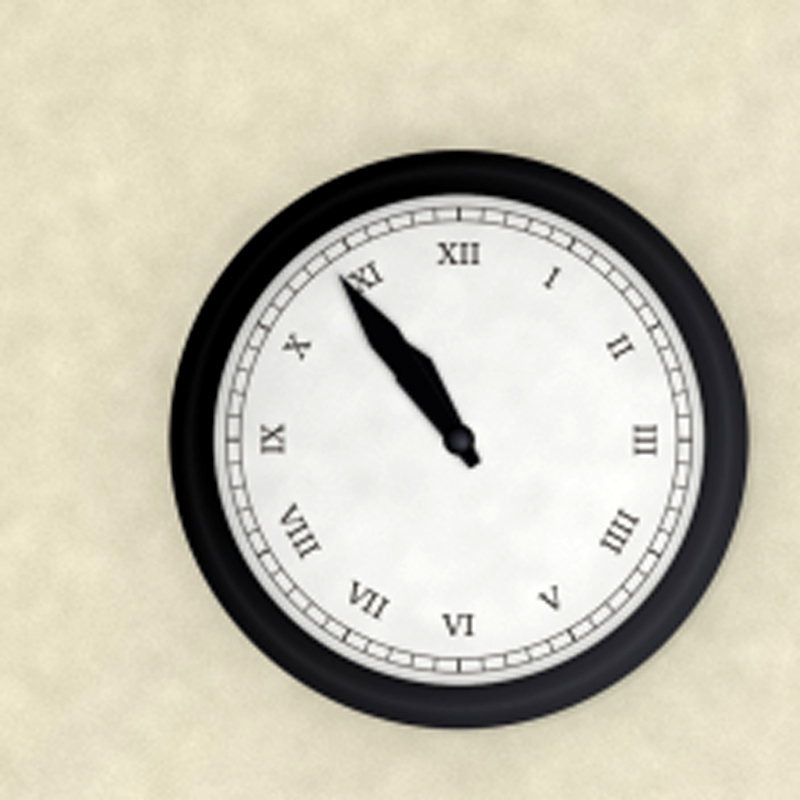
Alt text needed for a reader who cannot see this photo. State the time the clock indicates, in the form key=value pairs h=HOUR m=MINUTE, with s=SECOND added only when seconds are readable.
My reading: h=10 m=54
